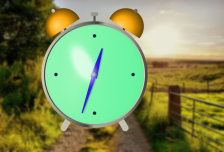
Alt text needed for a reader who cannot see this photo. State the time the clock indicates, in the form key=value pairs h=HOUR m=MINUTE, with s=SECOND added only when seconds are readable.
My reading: h=12 m=33
